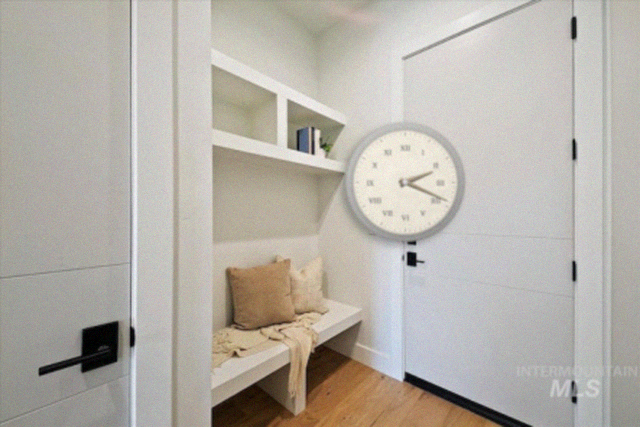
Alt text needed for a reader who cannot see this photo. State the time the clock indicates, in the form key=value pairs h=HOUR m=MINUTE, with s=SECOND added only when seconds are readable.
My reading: h=2 m=19
